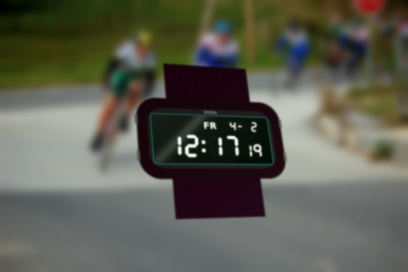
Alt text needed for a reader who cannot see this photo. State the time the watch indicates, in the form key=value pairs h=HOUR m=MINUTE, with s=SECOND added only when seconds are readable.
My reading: h=12 m=17 s=19
